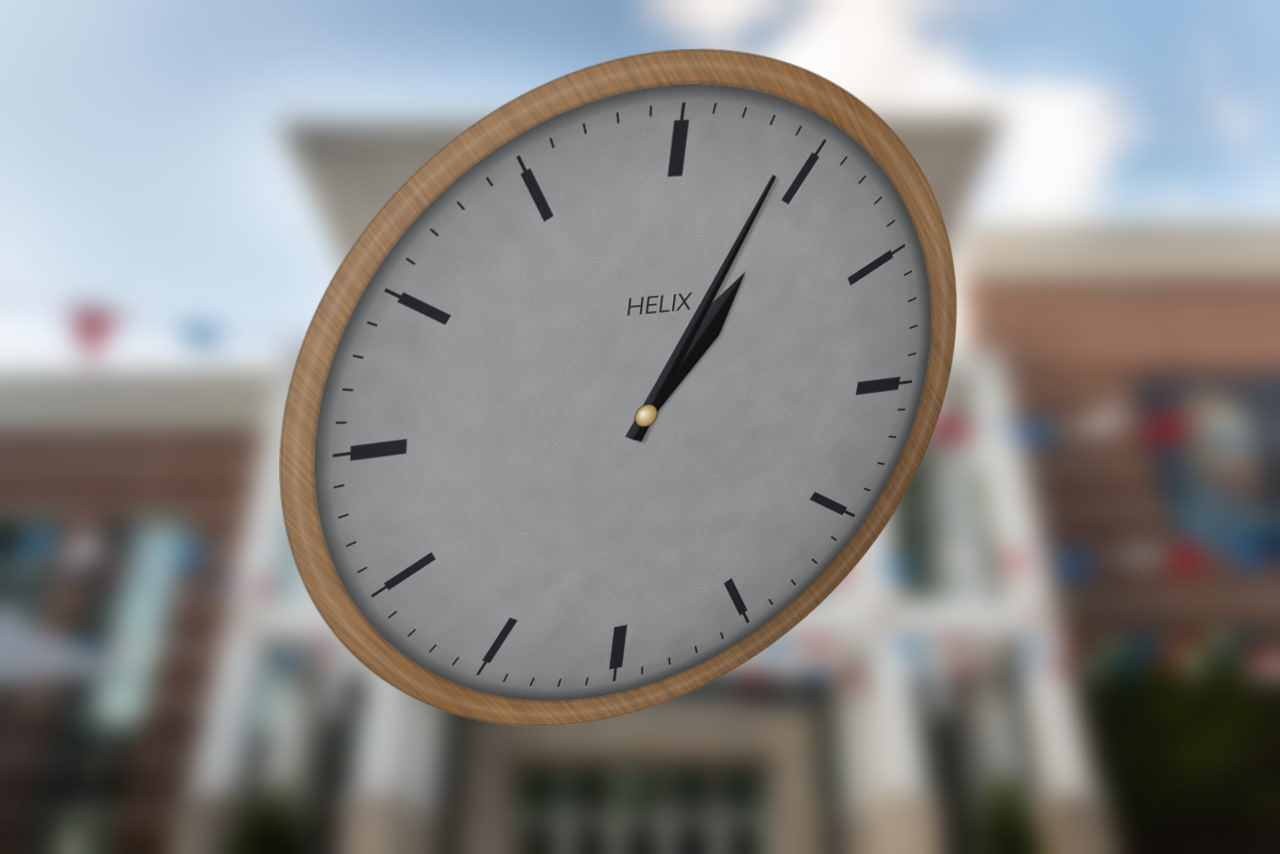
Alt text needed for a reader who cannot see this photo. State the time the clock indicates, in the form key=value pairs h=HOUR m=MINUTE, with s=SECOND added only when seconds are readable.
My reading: h=1 m=4
